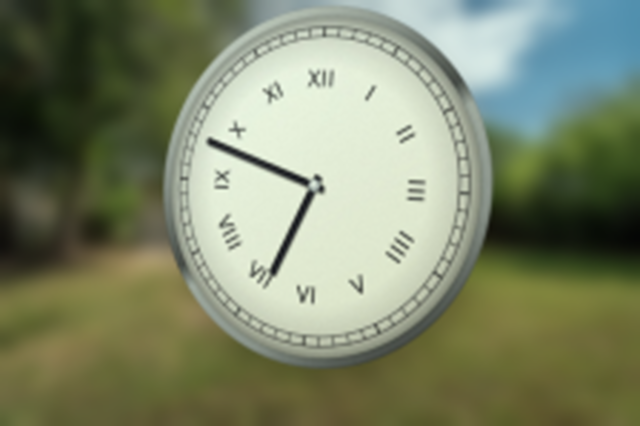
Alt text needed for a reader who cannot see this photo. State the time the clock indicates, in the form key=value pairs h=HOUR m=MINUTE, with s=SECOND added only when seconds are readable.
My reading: h=6 m=48
